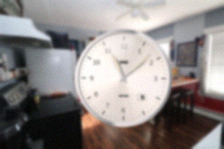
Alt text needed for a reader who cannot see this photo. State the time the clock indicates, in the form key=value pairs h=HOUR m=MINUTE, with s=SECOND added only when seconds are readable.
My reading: h=11 m=8
